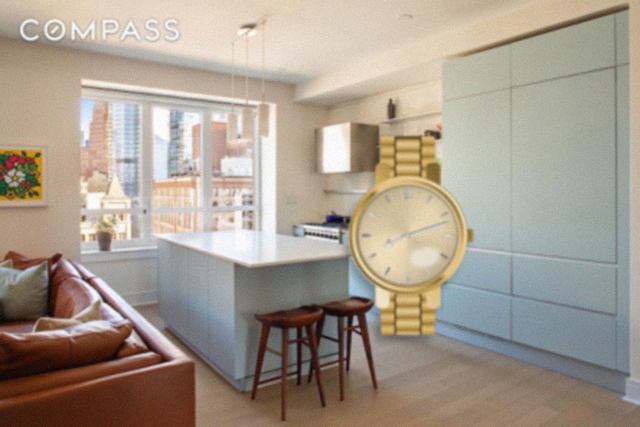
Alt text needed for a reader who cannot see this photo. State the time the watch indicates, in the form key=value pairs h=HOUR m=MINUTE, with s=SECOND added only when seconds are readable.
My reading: h=8 m=12
